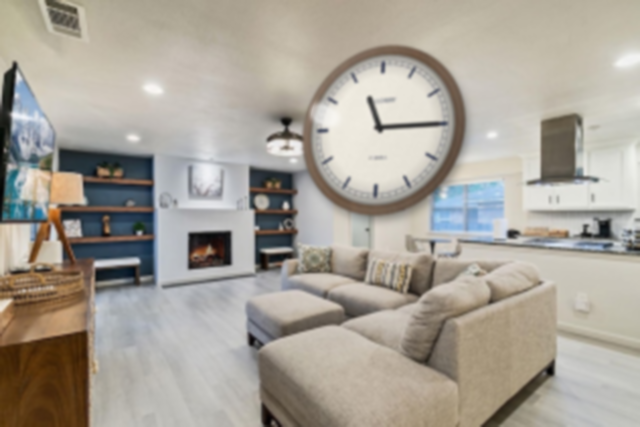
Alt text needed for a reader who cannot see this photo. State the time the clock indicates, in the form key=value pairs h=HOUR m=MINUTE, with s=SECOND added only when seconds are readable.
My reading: h=11 m=15
